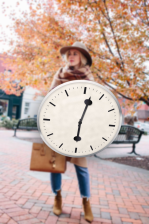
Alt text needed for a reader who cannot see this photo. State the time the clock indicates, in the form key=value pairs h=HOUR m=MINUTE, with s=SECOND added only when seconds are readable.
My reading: h=6 m=2
